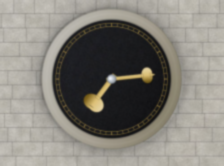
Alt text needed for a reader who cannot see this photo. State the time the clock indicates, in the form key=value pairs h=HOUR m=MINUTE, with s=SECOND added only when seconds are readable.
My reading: h=7 m=14
